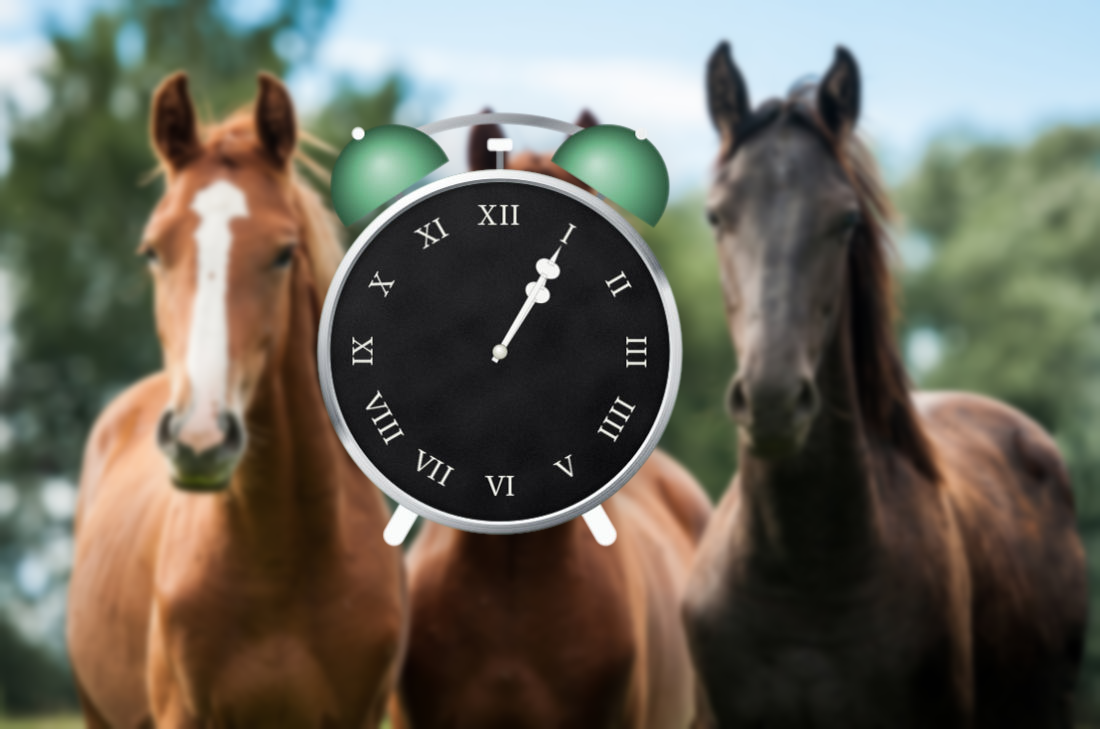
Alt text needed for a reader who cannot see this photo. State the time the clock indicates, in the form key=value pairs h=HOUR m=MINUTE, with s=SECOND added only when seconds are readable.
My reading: h=1 m=5
